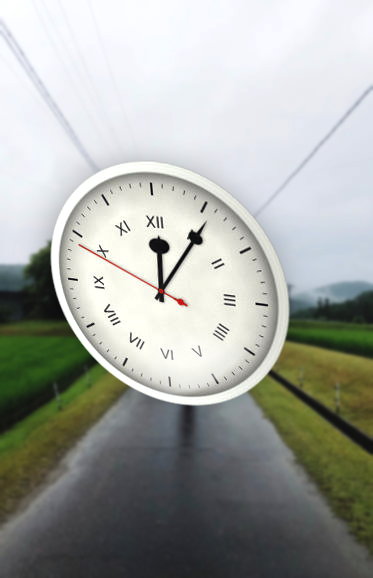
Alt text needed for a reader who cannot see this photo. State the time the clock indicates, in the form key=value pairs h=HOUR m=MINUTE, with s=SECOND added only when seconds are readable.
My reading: h=12 m=5 s=49
